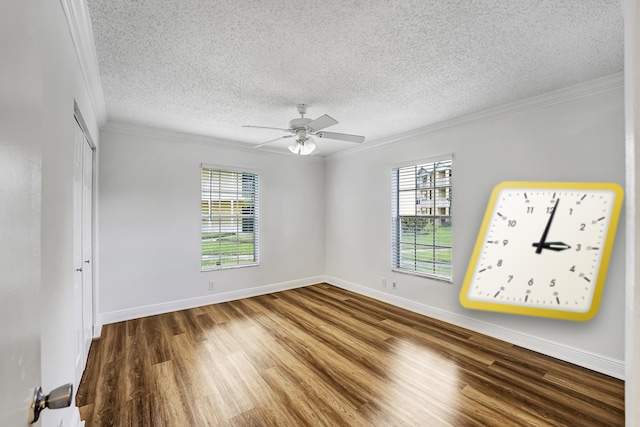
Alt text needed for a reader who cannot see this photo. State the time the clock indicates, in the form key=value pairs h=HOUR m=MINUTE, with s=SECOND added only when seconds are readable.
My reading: h=3 m=1
